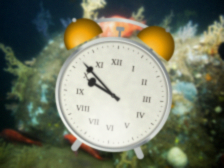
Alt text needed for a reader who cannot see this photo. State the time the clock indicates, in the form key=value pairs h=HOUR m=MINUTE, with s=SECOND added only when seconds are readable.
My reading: h=9 m=52
